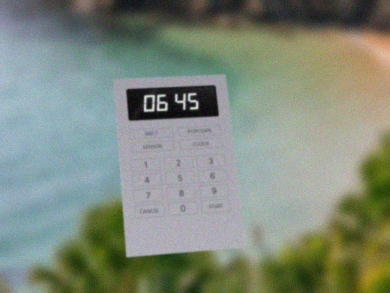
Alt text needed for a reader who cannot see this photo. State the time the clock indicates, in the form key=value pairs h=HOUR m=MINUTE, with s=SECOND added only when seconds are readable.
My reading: h=6 m=45
